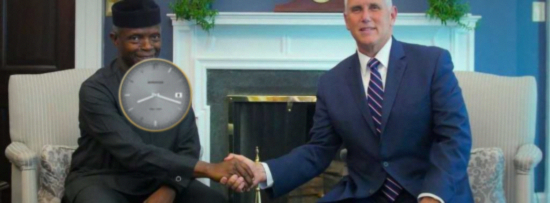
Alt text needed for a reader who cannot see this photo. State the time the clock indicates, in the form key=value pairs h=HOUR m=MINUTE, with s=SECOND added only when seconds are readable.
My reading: h=8 m=18
